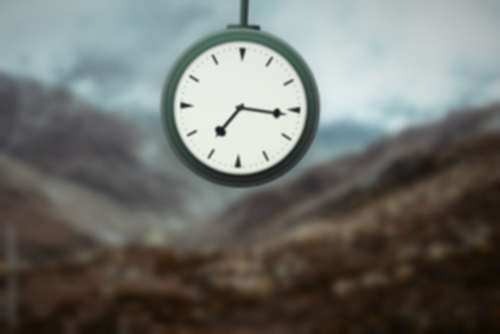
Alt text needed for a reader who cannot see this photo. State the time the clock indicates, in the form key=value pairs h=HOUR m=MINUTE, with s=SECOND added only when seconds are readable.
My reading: h=7 m=16
